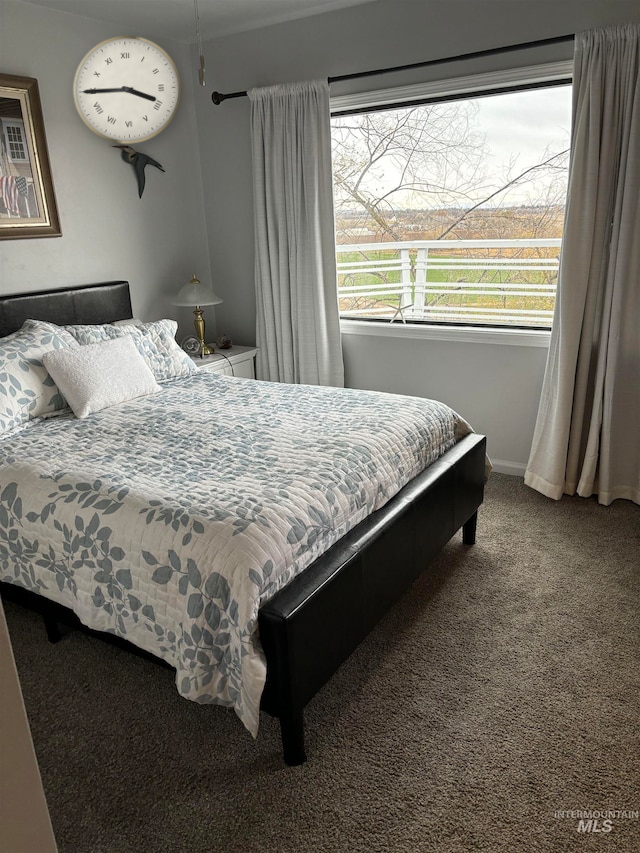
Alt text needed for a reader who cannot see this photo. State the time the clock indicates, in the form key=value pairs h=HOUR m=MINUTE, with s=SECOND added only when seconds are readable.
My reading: h=3 m=45
